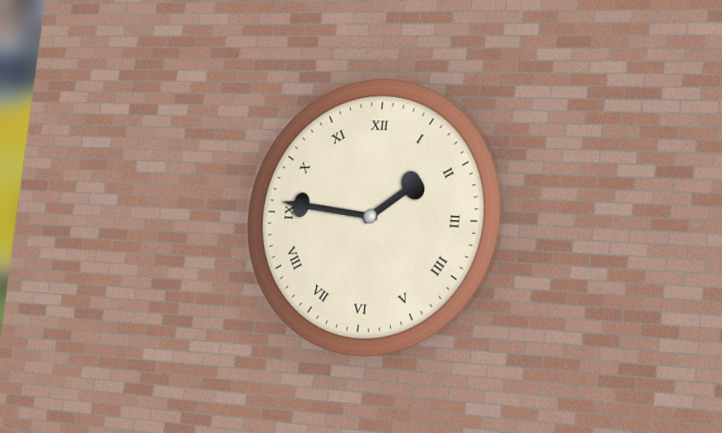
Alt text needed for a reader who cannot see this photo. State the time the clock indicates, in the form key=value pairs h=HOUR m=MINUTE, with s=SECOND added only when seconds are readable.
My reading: h=1 m=46
